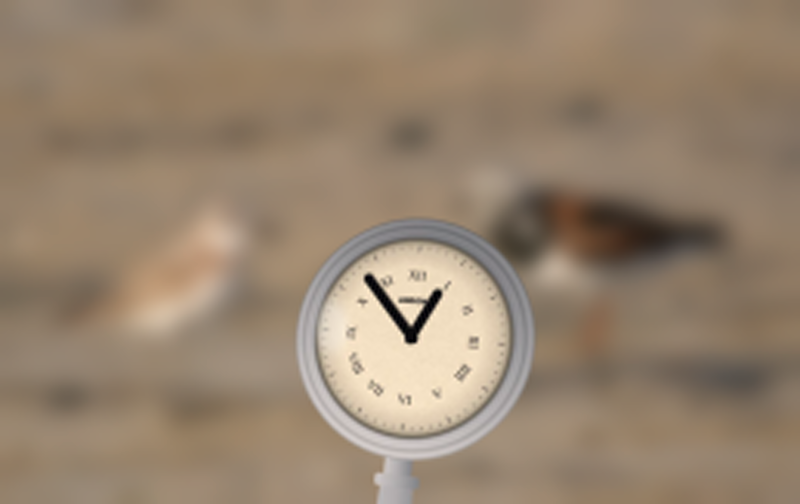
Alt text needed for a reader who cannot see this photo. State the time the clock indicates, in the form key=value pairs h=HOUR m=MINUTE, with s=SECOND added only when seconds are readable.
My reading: h=12 m=53
